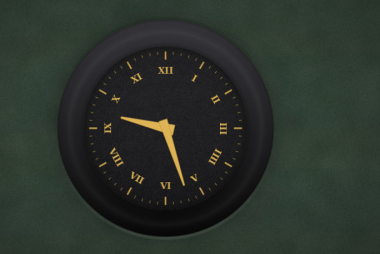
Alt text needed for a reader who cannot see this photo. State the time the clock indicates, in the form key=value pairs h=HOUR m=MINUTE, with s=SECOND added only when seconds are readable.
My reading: h=9 m=27
